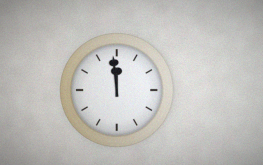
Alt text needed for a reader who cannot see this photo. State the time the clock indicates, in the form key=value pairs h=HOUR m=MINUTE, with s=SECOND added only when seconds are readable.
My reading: h=11 m=59
